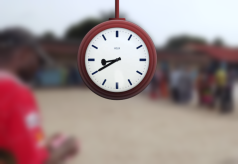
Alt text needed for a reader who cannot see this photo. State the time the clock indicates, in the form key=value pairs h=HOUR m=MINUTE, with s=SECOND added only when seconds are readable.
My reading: h=8 m=40
